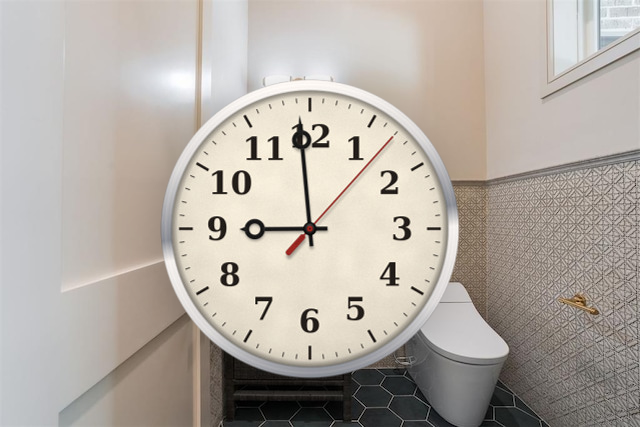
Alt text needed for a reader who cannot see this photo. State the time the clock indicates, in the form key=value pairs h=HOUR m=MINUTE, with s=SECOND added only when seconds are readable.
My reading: h=8 m=59 s=7
